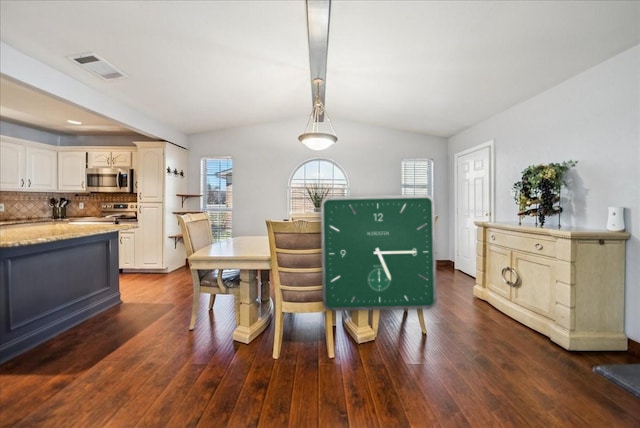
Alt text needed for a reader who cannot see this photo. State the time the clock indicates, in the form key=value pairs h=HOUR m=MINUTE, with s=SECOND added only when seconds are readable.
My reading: h=5 m=15
